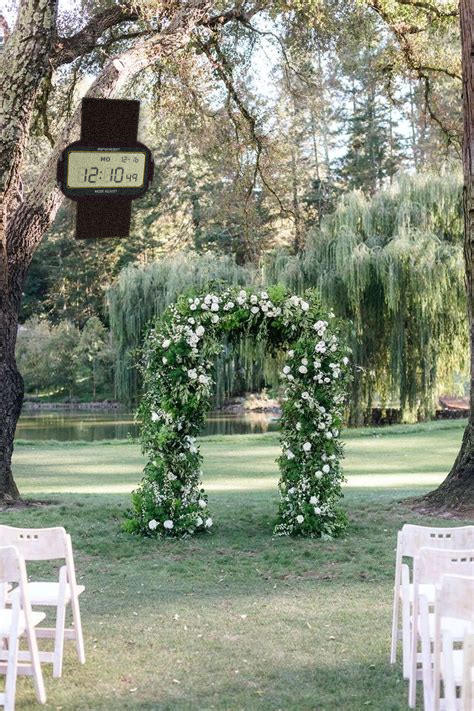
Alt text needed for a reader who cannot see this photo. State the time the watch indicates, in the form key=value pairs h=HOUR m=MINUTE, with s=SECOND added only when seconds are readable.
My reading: h=12 m=10 s=49
